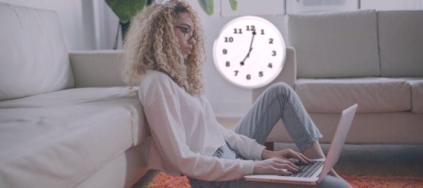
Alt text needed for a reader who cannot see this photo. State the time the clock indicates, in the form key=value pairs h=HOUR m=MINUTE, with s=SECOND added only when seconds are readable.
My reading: h=7 m=2
